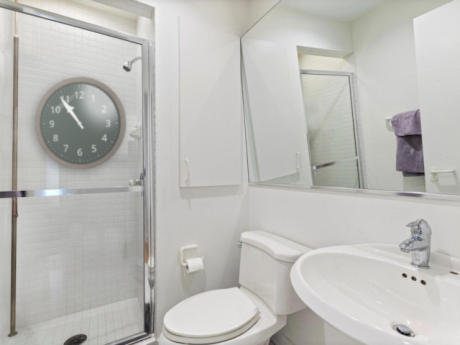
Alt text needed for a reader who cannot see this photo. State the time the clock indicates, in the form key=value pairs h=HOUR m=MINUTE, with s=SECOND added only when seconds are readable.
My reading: h=10 m=54
